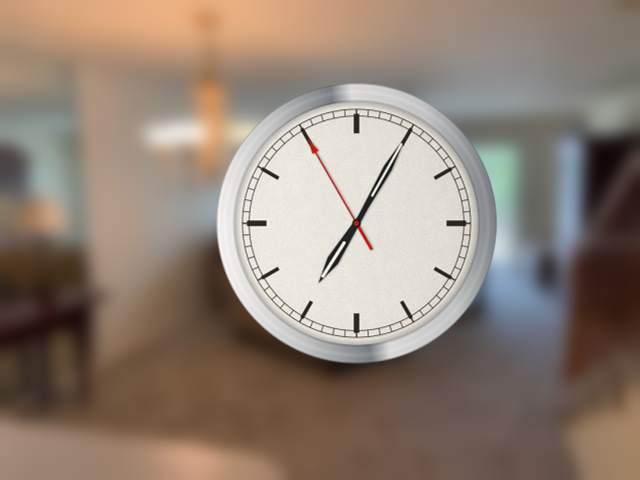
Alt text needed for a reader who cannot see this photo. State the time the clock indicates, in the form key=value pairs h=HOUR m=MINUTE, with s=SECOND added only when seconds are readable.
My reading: h=7 m=4 s=55
